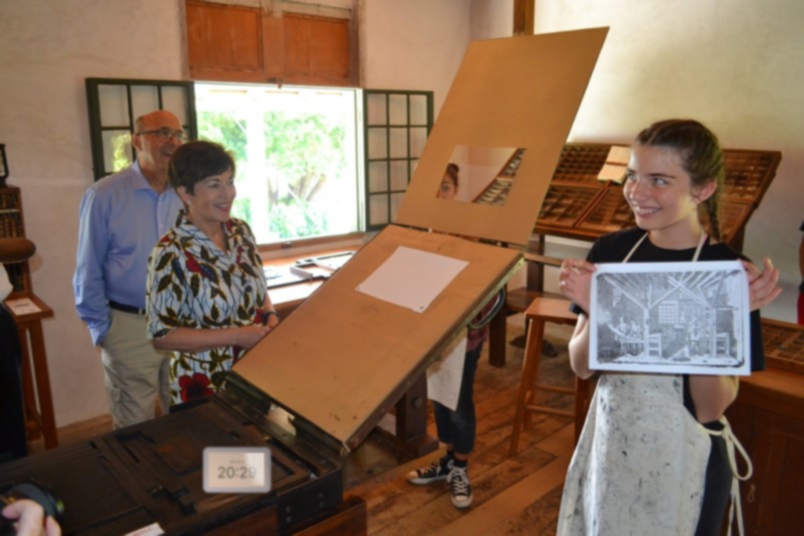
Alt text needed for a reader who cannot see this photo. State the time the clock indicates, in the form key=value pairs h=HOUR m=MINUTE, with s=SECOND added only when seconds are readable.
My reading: h=20 m=29
